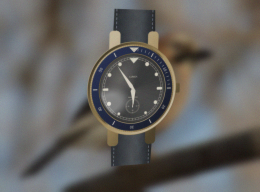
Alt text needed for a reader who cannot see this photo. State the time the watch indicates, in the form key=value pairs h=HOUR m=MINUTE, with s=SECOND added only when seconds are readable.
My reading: h=5 m=54
